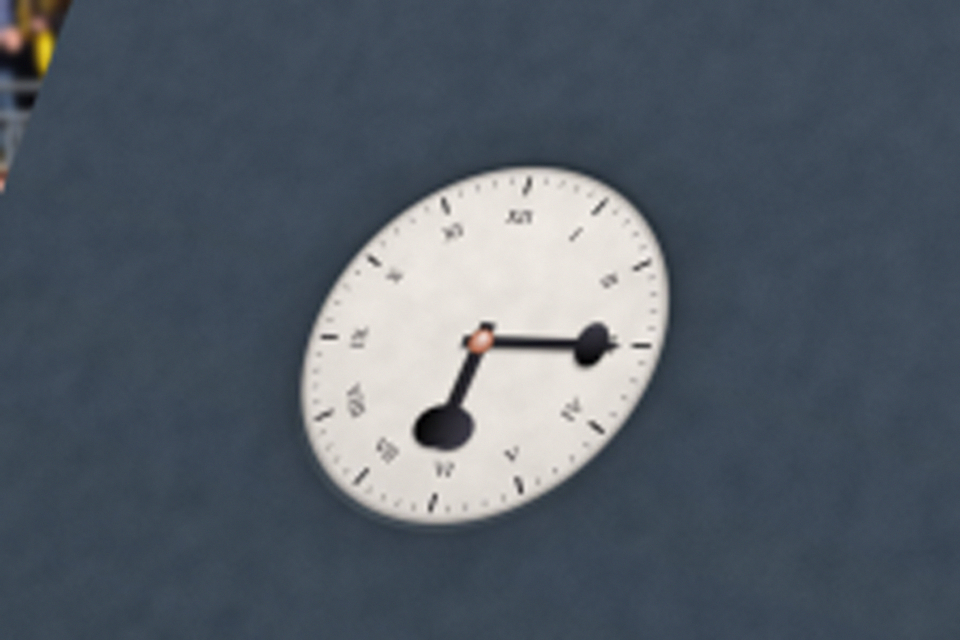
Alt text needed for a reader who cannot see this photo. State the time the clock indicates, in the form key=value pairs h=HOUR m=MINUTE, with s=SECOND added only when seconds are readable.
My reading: h=6 m=15
